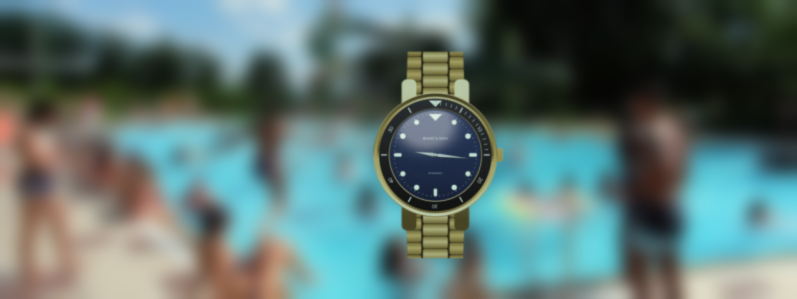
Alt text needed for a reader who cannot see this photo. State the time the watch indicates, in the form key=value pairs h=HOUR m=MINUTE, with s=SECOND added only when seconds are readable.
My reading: h=9 m=16
